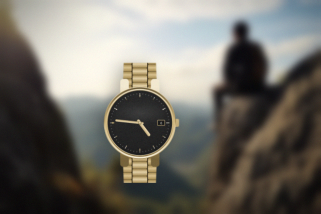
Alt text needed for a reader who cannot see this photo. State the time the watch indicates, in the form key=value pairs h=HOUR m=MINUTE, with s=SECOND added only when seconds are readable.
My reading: h=4 m=46
